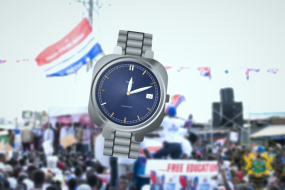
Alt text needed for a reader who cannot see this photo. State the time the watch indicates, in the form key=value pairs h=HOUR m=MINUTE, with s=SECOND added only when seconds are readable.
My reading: h=12 m=11
